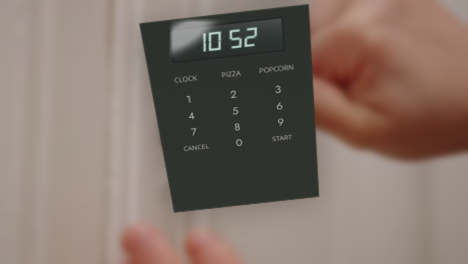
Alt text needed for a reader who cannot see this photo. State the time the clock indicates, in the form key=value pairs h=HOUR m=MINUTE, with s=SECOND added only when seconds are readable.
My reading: h=10 m=52
